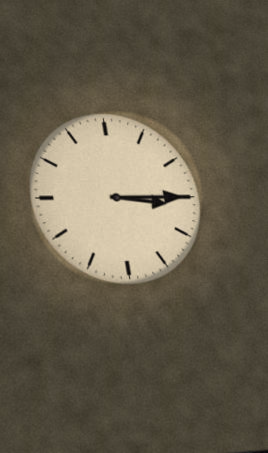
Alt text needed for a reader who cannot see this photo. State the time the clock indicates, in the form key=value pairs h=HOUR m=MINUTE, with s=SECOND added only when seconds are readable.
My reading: h=3 m=15
